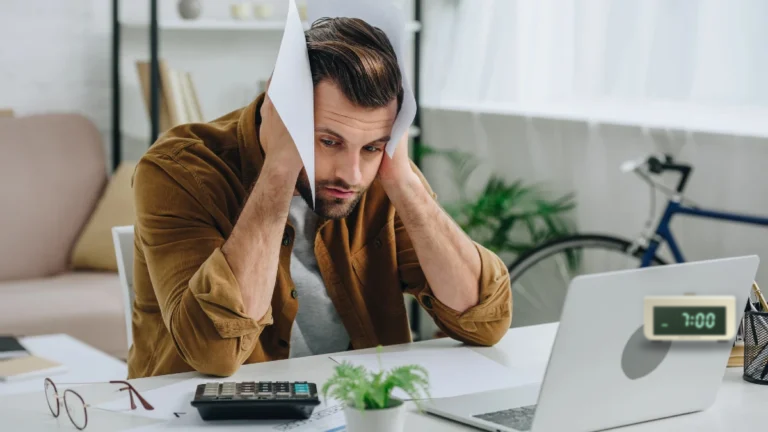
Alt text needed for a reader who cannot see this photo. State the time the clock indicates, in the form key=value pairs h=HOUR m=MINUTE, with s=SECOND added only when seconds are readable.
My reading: h=7 m=0
